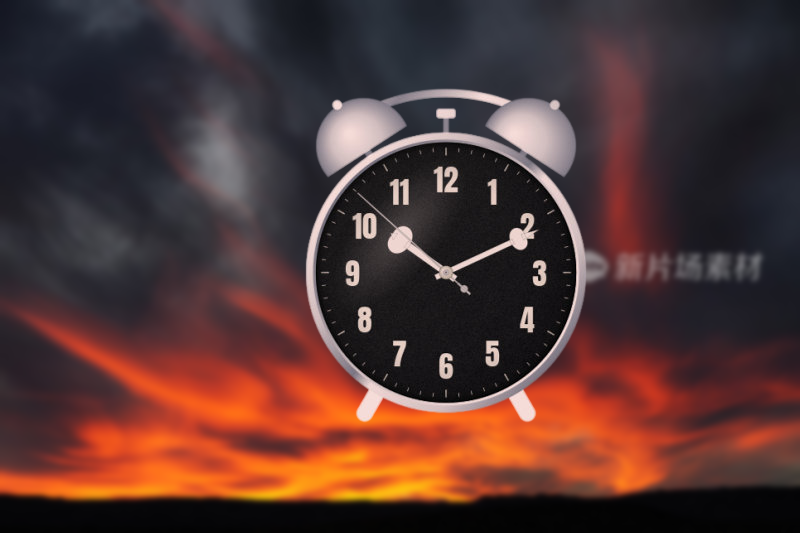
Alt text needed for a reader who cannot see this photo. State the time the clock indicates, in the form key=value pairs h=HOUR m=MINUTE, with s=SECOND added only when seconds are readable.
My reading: h=10 m=10 s=52
